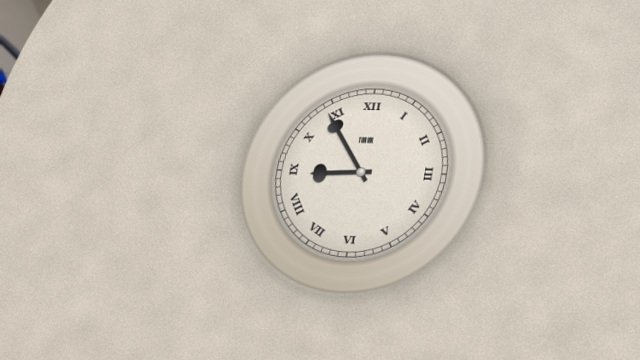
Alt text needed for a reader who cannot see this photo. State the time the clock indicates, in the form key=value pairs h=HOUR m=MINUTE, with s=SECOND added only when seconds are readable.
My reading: h=8 m=54
